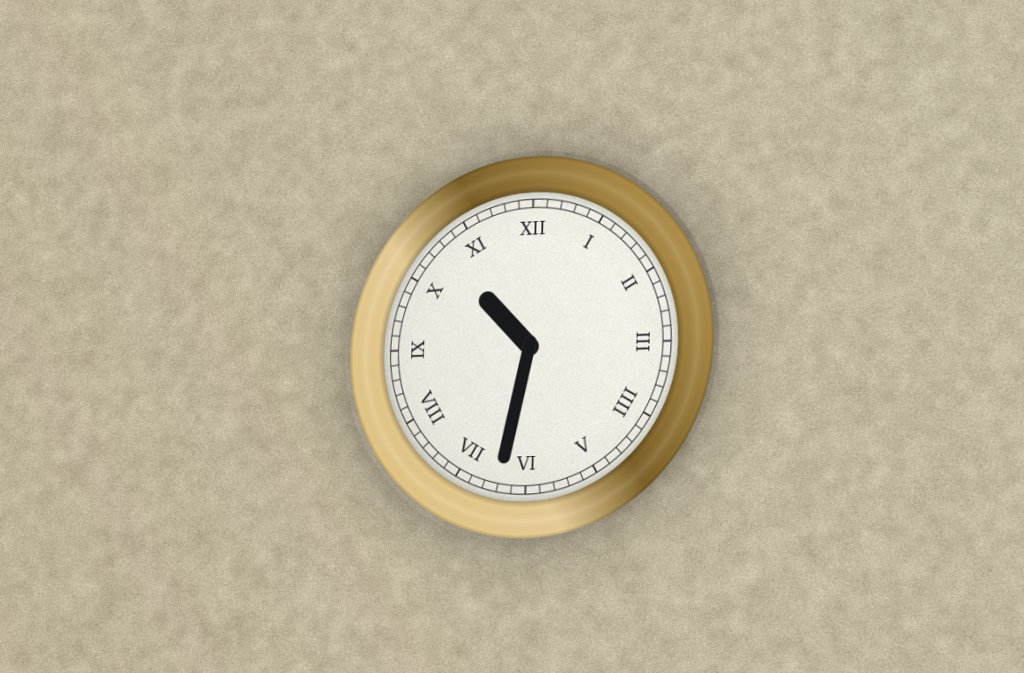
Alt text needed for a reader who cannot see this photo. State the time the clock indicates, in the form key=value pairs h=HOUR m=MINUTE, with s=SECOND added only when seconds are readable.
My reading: h=10 m=32
